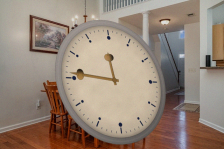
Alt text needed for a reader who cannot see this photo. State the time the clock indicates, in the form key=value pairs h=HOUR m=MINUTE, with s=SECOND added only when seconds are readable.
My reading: h=11 m=46
